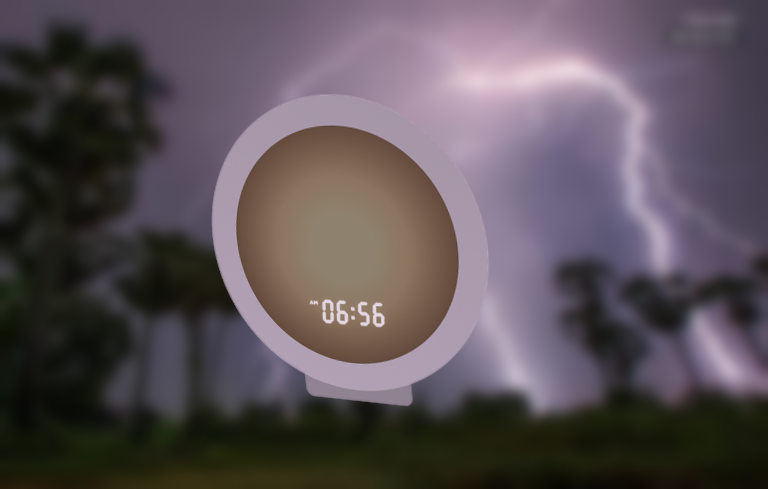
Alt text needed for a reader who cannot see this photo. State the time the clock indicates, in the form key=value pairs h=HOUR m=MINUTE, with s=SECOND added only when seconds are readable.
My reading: h=6 m=56
